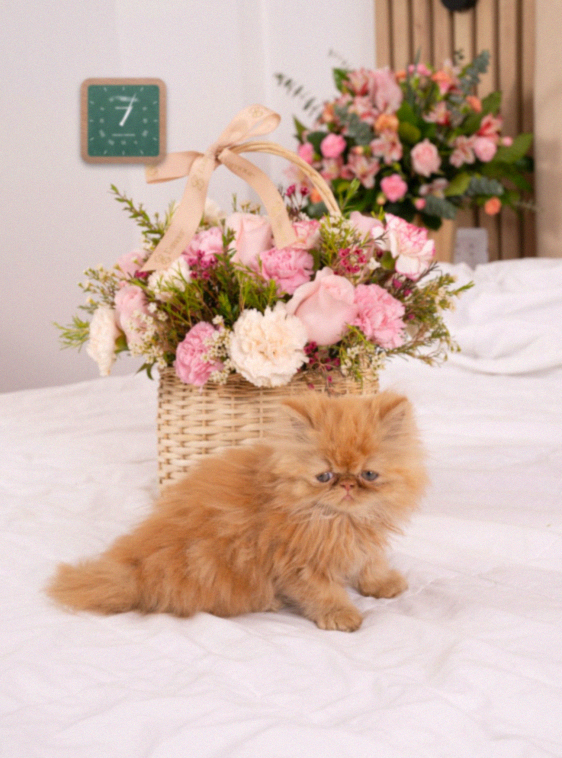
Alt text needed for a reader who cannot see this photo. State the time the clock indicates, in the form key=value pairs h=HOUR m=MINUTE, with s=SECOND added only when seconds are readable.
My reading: h=1 m=4
